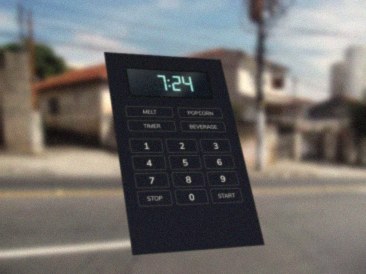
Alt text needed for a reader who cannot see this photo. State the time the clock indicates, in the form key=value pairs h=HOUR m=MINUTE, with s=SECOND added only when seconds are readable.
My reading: h=7 m=24
